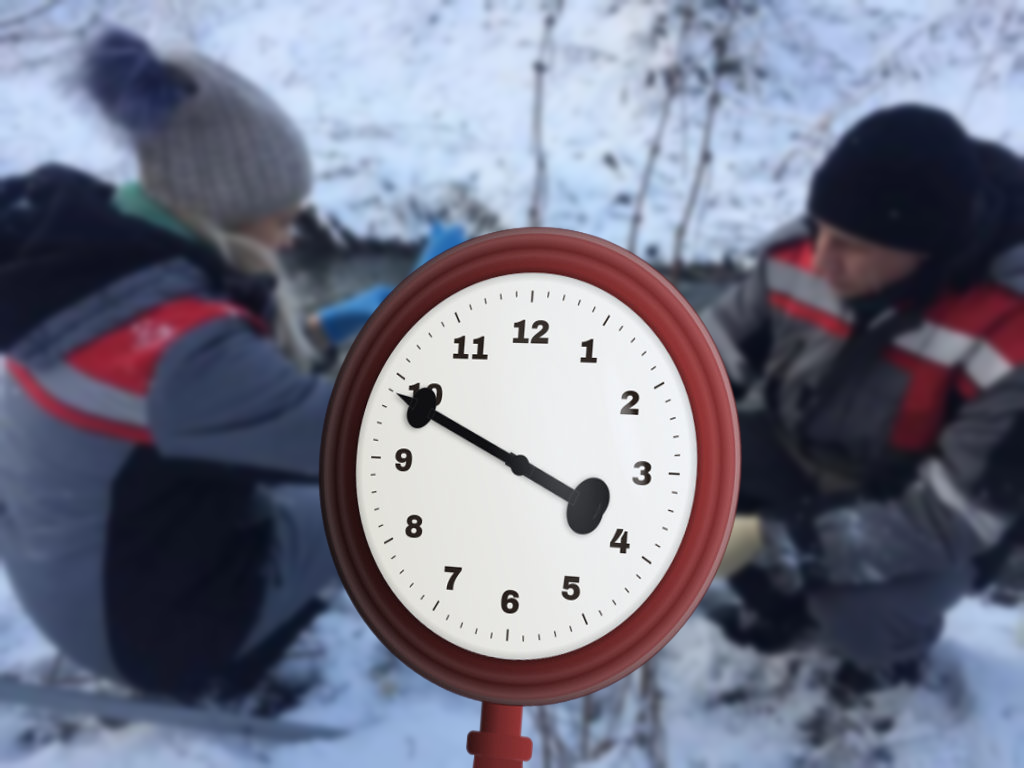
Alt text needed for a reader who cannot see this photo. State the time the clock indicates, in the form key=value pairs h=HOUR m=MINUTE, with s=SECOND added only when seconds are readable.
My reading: h=3 m=49
